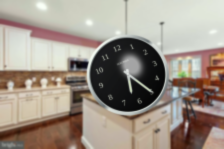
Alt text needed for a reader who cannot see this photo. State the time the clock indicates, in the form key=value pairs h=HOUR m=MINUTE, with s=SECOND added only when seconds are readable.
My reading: h=6 m=25
